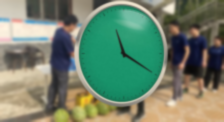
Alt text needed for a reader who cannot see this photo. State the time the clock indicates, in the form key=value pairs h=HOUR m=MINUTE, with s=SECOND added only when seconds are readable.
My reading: h=11 m=20
